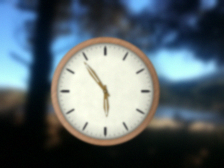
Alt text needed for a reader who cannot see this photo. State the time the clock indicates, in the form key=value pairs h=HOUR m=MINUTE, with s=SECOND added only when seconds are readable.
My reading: h=5 m=54
